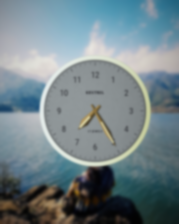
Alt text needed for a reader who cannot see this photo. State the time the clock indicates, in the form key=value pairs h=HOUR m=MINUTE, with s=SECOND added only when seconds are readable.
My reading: h=7 m=25
